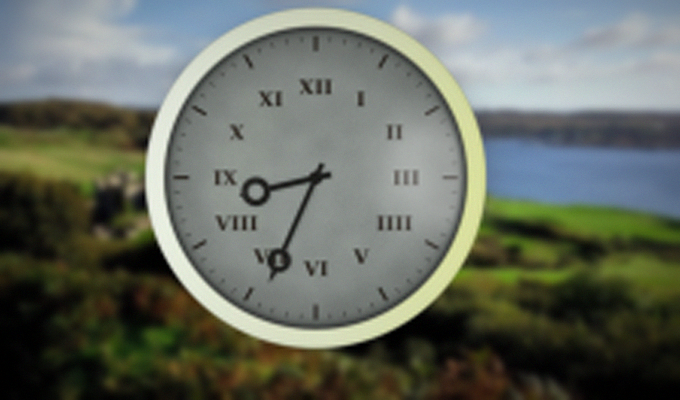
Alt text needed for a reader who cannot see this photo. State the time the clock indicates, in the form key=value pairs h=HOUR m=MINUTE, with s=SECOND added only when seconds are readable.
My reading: h=8 m=34
